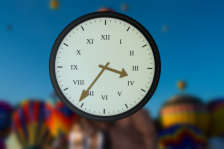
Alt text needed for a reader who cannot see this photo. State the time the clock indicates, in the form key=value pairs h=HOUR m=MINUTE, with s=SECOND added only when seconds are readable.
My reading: h=3 m=36
